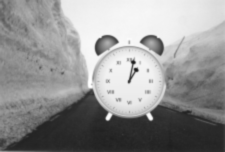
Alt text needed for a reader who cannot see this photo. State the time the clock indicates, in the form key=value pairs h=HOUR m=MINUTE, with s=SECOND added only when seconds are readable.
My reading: h=1 m=2
